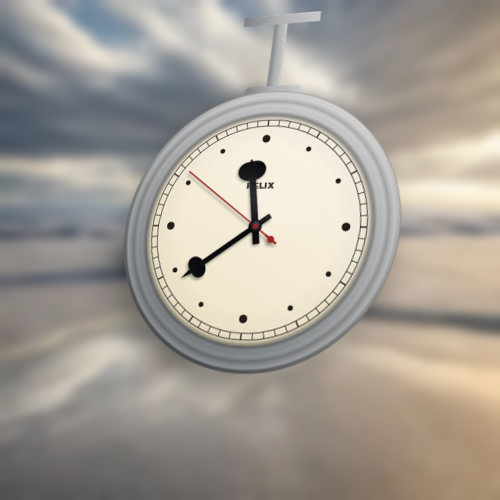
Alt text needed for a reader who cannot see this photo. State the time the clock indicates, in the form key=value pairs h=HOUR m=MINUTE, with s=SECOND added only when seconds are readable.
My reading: h=11 m=38 s=51
